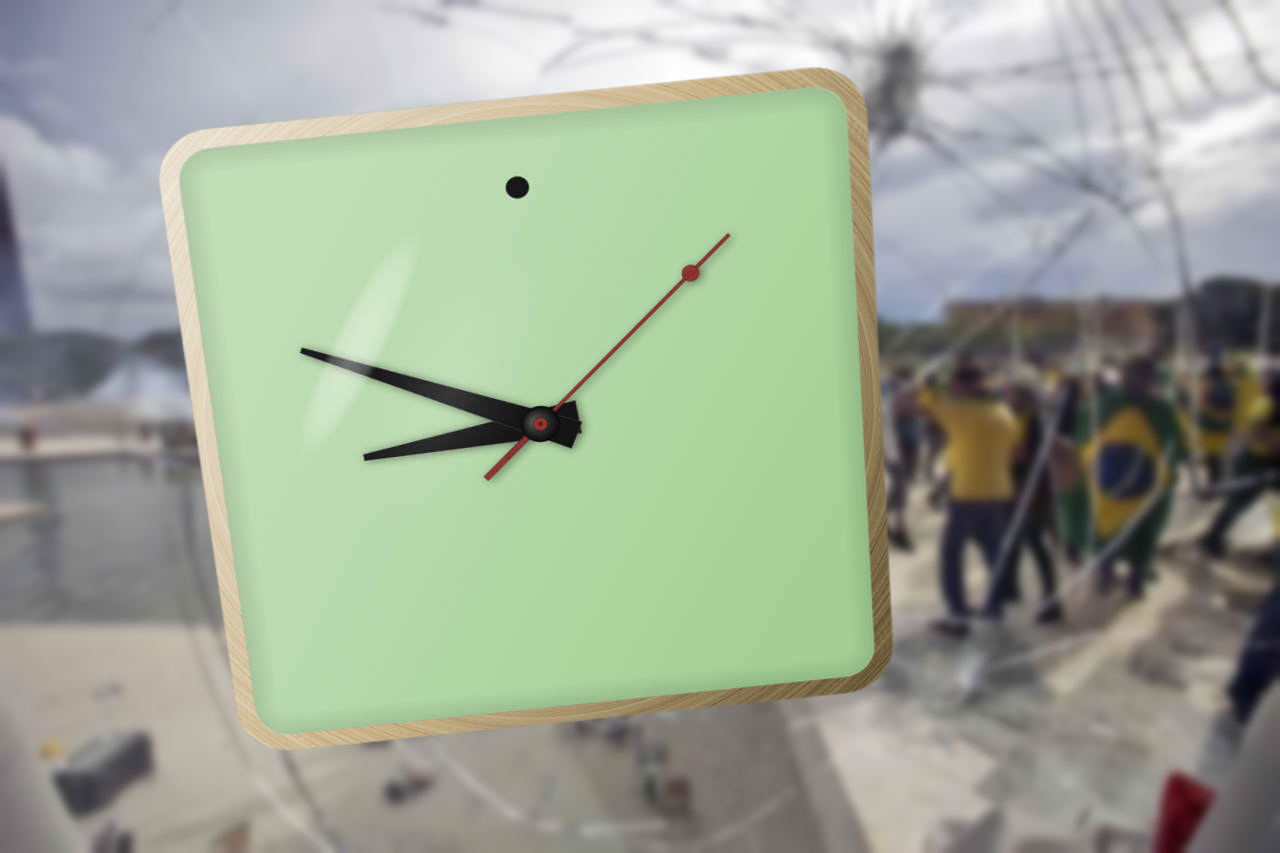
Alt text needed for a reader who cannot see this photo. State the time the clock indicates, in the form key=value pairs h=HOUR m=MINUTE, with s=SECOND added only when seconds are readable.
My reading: h=8 m=49 s=8
